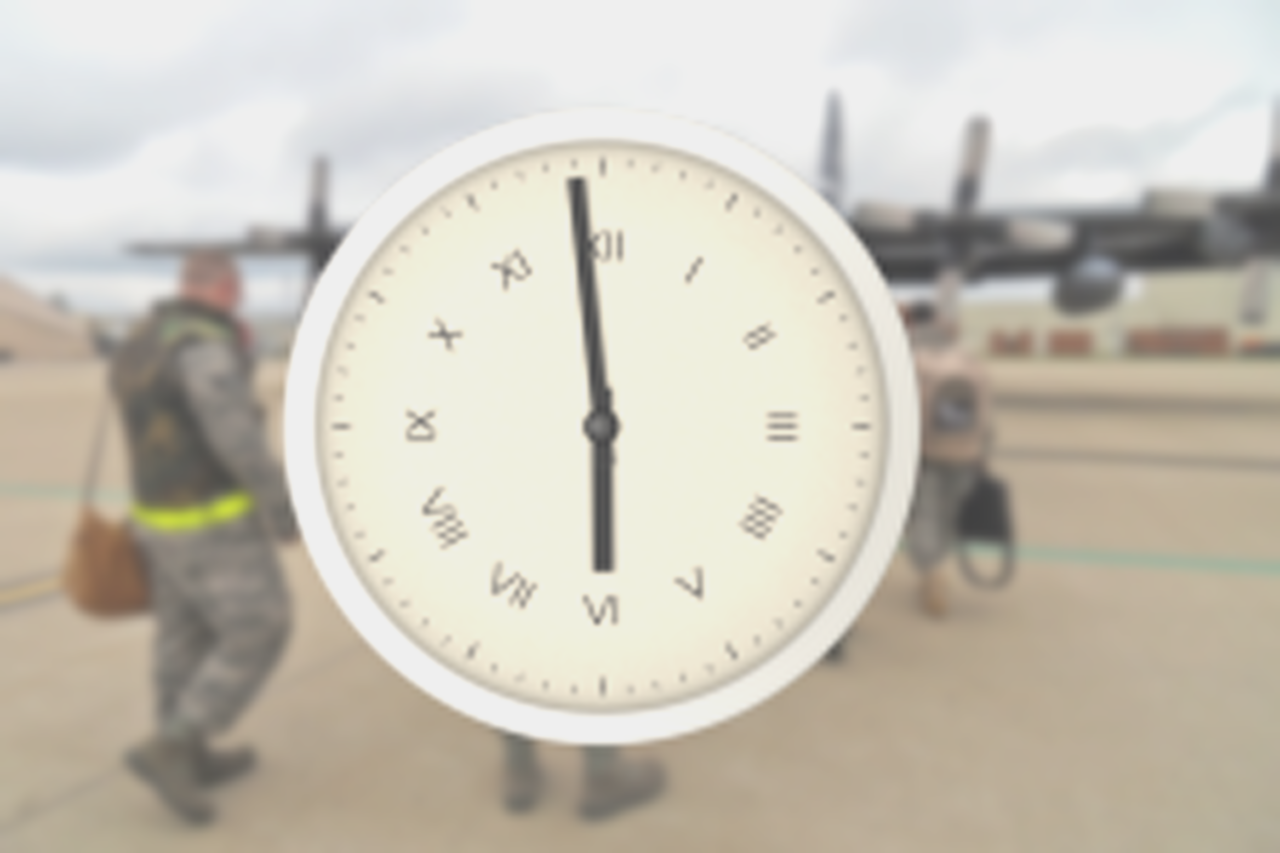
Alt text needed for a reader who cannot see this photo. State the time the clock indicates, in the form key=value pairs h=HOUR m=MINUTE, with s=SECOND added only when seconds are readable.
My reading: h=5 m=59
